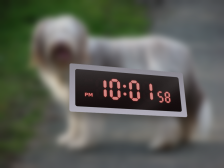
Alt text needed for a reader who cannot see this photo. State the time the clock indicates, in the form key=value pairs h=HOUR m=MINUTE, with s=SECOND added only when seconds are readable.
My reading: h=10 m=1 s=58
